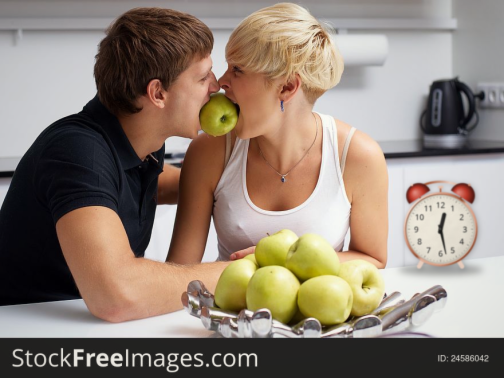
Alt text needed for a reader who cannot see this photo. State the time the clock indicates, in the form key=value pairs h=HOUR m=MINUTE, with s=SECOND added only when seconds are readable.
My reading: h=12 m=28
